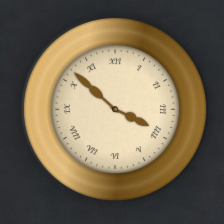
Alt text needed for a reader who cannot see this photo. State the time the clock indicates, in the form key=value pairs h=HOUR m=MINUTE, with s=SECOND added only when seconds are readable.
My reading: h=3 m=52
